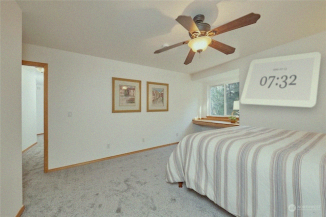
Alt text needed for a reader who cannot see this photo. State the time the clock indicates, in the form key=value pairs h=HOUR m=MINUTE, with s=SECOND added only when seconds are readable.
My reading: h=7 m=32
